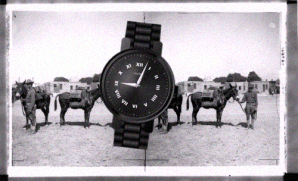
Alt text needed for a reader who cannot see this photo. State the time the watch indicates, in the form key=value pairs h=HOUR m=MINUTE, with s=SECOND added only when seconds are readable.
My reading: h=9 m=3
